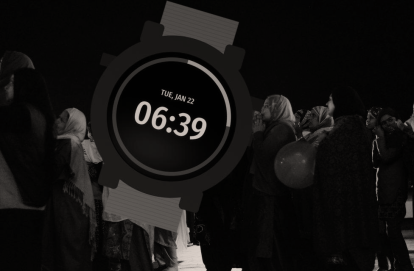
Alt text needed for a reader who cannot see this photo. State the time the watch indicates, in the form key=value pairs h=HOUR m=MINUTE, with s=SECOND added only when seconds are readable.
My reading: h=6 m=39
